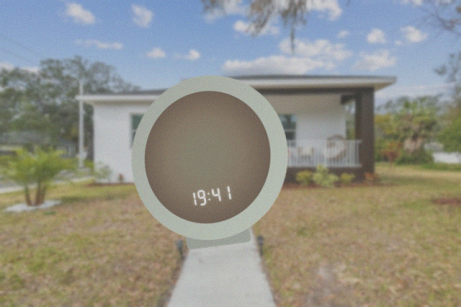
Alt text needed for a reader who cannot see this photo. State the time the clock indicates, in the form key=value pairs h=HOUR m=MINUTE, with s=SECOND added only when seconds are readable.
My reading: h=19 m=41
